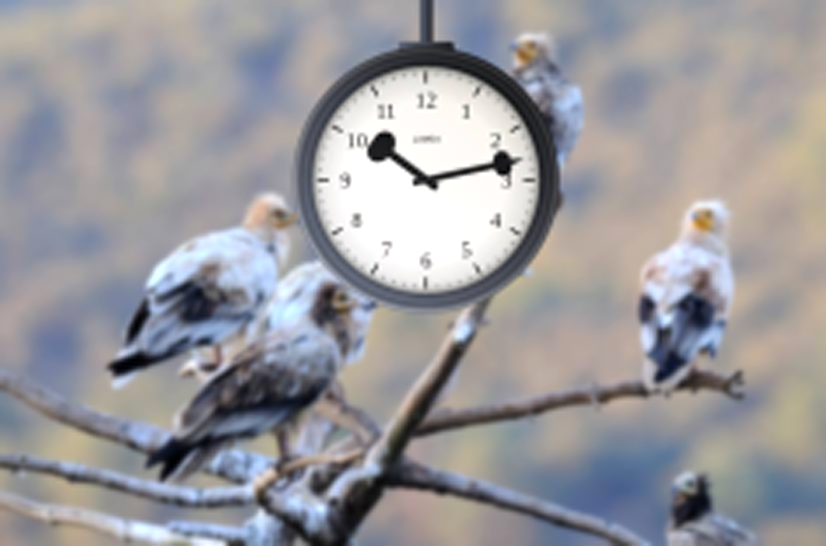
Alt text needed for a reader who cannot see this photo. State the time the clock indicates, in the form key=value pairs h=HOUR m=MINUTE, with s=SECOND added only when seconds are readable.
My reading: h=10 m=13
